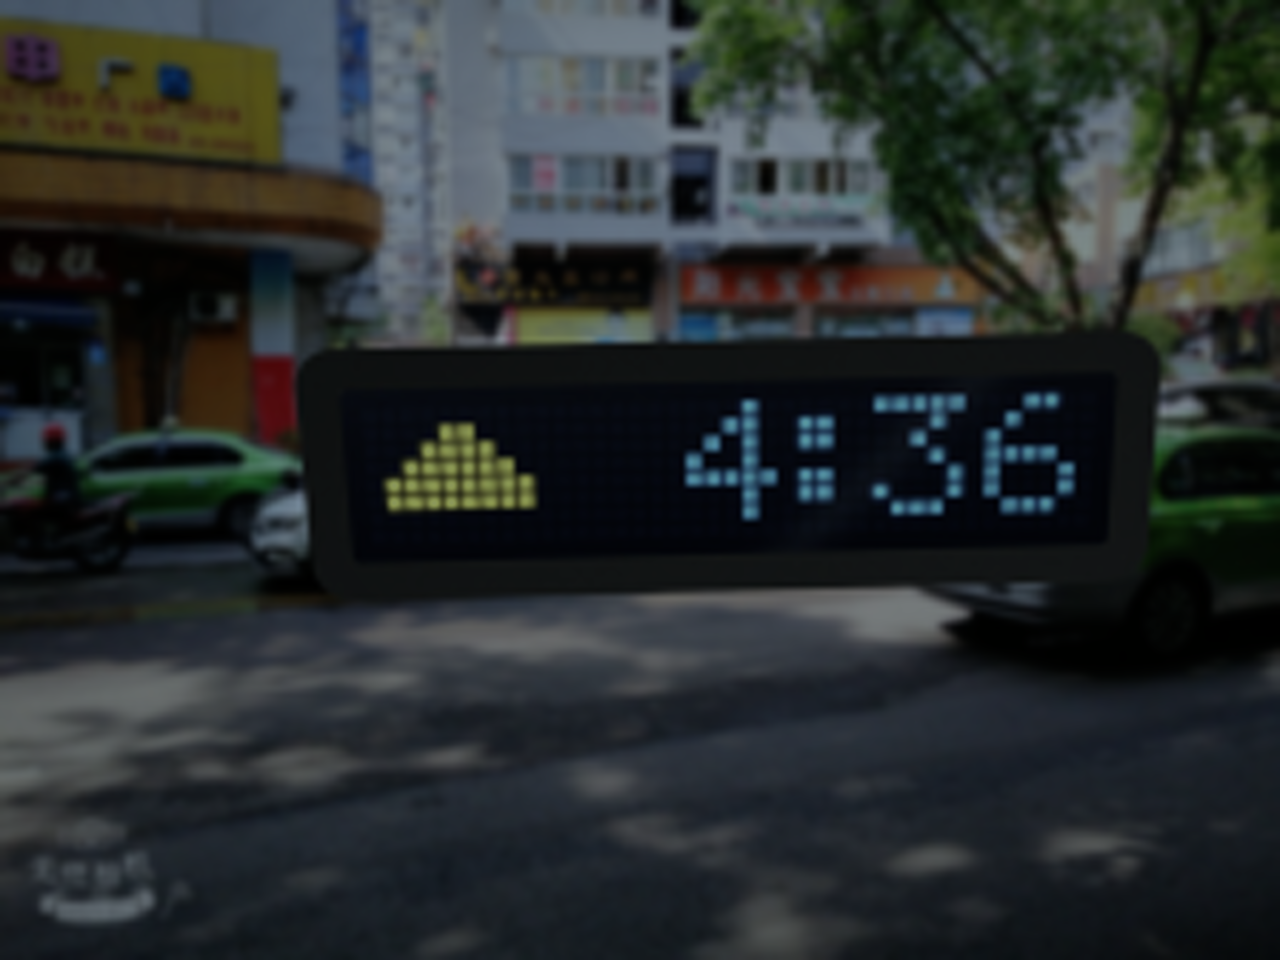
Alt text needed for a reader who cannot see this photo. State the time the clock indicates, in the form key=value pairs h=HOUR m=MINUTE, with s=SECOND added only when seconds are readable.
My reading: h=4 m=36
